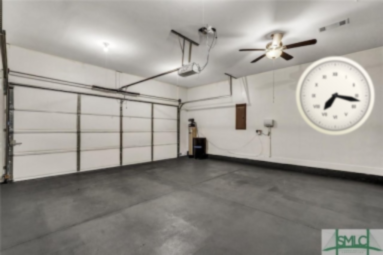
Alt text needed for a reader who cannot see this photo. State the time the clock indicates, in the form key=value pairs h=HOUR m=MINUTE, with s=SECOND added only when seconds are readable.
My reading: h=7 m=17
